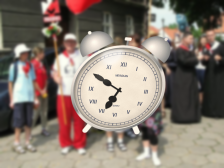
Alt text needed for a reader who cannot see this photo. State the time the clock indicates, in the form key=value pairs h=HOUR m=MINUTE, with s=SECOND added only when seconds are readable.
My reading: h=6 m=50
